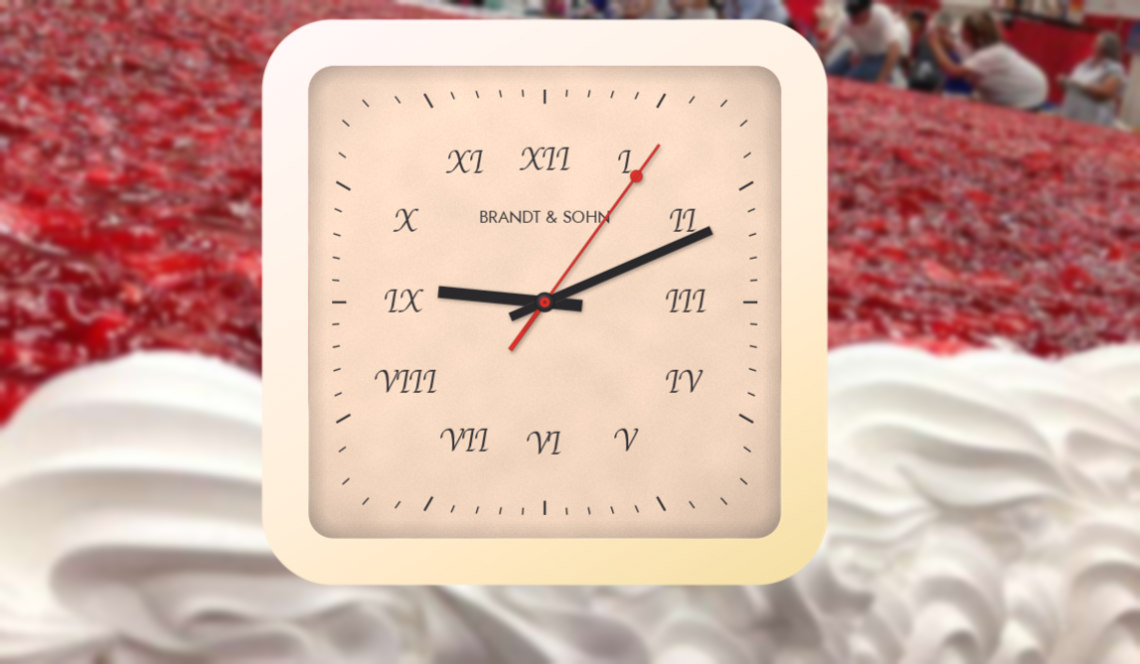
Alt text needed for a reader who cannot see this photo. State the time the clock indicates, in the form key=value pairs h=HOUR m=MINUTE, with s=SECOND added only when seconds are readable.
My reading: h=9 m=11 s=6
